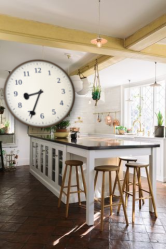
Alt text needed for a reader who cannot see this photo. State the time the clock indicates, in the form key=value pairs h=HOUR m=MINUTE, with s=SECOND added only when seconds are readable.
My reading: h=8 m=34
